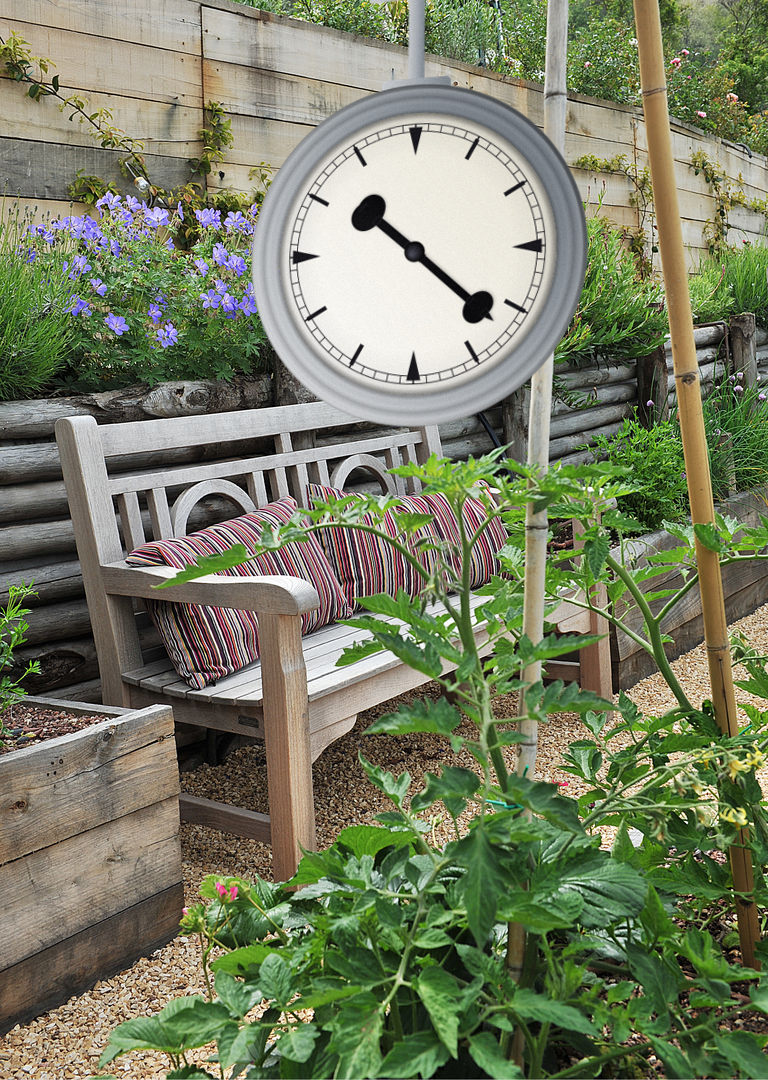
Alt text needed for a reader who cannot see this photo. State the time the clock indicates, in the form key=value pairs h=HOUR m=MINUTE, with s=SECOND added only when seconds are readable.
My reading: h=10 m=22
